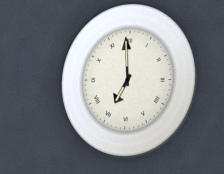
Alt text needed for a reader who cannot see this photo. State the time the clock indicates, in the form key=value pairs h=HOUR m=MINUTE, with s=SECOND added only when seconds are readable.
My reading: h=6 m=59
